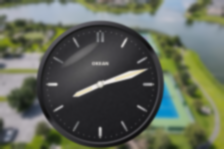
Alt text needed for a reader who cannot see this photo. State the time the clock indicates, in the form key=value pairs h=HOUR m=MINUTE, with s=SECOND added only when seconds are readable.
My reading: h=8 m=12
